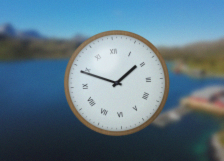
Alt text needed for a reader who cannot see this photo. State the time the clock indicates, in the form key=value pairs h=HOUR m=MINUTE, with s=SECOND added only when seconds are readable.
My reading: h=1 m=49
